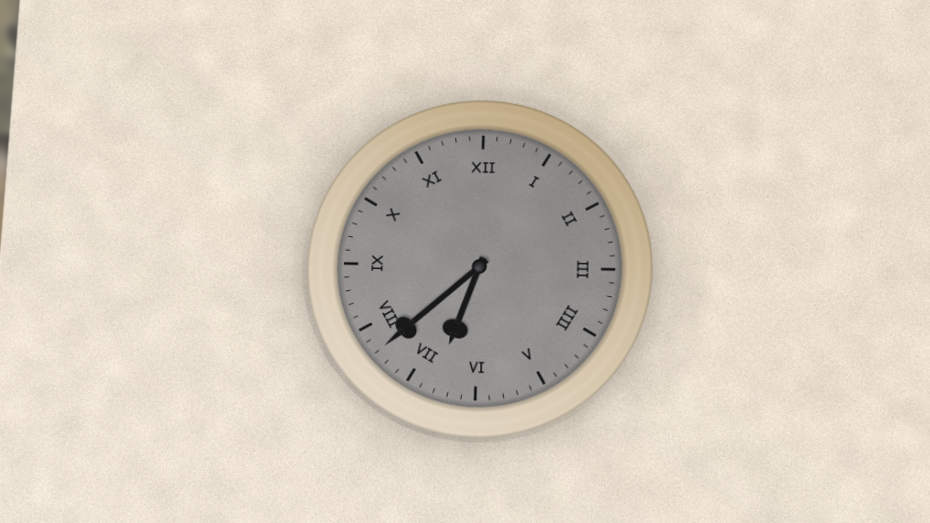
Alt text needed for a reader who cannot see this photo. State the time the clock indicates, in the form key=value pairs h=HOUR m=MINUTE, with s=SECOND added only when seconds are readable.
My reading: h=6 m=38
